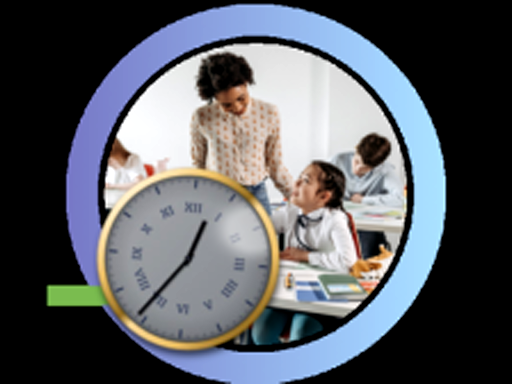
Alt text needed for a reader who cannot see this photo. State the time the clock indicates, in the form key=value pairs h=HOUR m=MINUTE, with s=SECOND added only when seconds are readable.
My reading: h=12 m=36
